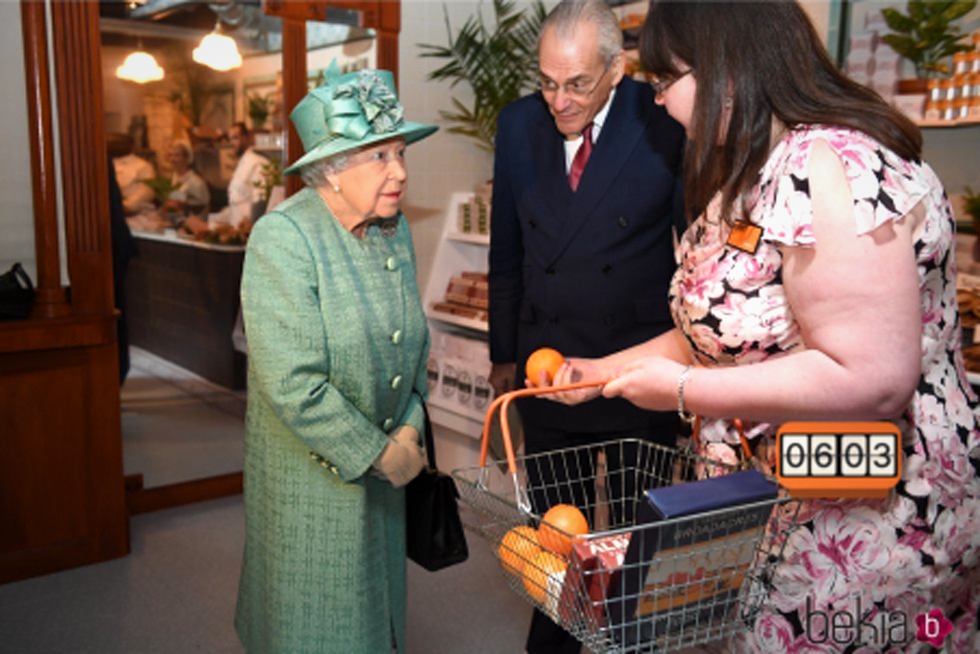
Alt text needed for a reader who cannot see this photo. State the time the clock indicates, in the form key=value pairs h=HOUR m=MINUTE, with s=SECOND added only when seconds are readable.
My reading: h=6 m=3
